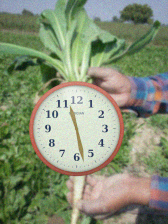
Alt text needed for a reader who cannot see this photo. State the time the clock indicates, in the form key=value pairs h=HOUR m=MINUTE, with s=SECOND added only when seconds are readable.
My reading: h=11 m=28
